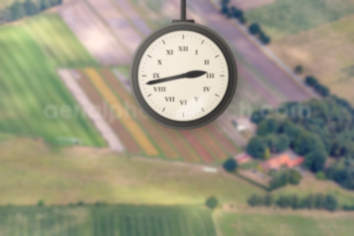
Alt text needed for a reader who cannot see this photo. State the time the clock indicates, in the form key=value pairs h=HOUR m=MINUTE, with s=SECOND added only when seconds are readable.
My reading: h=2 m=43
